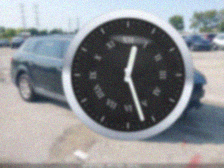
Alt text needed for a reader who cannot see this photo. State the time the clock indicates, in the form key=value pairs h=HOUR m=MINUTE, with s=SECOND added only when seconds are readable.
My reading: h=12 m=27
